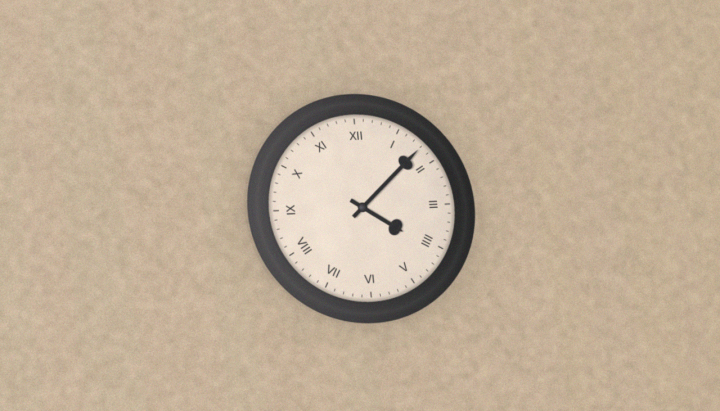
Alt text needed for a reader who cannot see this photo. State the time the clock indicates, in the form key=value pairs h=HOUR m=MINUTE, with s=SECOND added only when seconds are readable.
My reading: h=4 m=8
